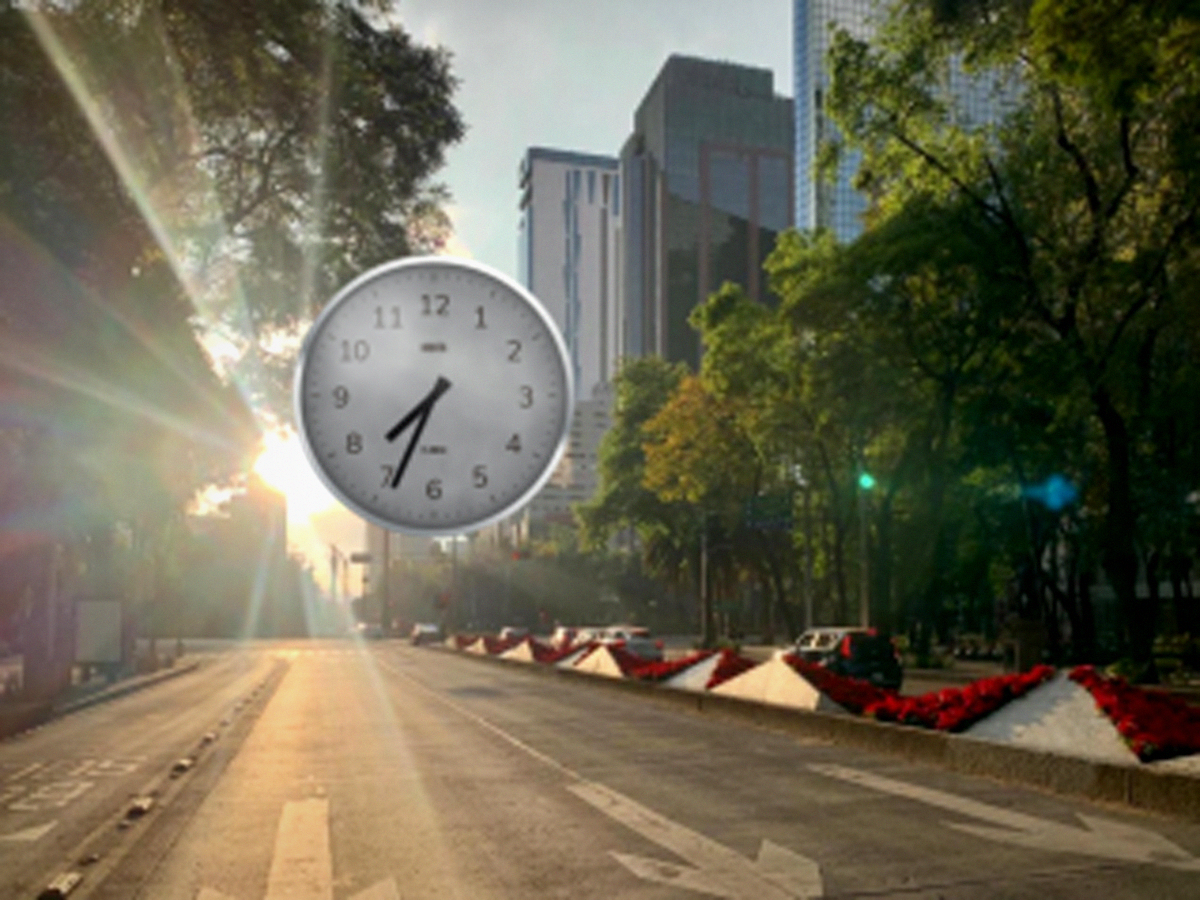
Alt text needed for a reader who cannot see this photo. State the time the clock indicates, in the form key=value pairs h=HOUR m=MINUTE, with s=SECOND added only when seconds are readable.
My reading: h=7 m=34
